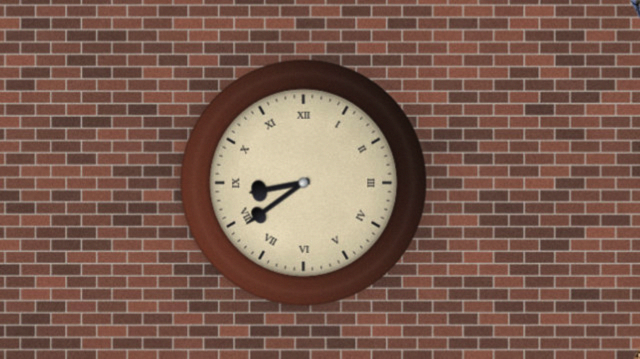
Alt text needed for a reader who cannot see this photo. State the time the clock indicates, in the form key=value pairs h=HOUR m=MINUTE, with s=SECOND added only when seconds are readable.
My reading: h=8 m=39
